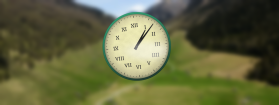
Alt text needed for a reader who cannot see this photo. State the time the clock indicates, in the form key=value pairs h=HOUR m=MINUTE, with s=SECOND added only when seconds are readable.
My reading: h=1 m=7
